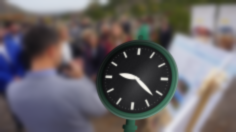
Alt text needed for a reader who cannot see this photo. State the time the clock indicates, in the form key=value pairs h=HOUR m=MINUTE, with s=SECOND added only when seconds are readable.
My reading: h=9 m=22
